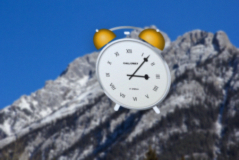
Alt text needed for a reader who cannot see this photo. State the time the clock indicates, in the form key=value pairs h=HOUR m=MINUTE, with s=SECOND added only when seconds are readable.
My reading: h=3 m=7
